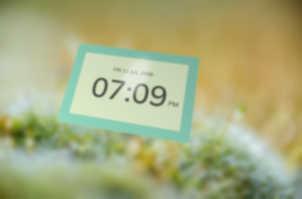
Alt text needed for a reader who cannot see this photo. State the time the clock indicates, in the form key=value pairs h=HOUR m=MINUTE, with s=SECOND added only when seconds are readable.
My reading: h=7 m=9
